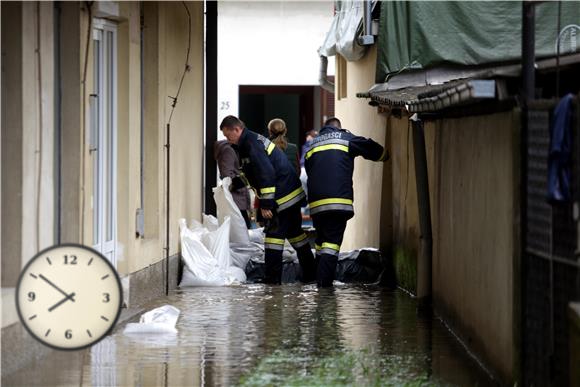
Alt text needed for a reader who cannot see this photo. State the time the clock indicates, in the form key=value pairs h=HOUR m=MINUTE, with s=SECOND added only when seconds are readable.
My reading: h=7 m=51
